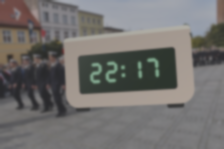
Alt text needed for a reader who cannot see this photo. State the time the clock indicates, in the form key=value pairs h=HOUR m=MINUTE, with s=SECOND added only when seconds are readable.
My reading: h=22 m=17
